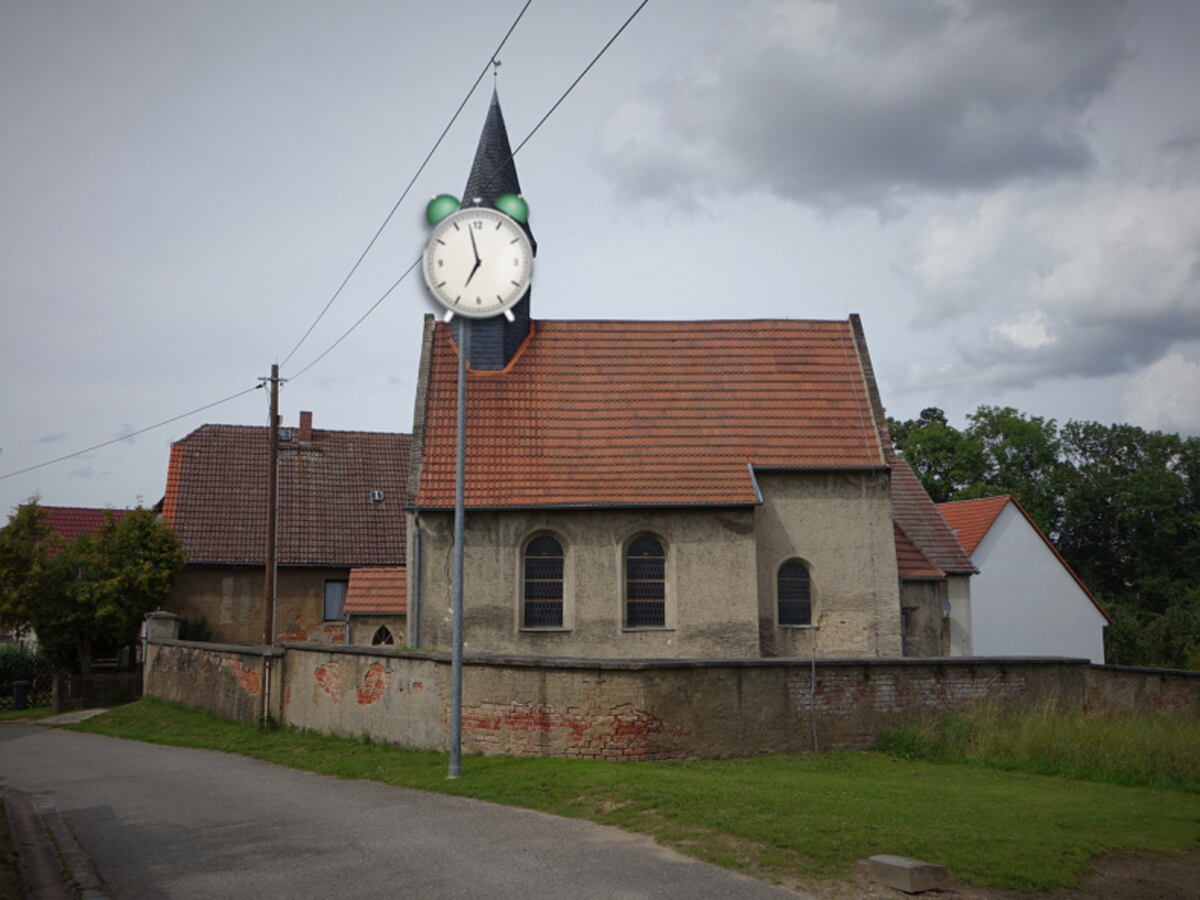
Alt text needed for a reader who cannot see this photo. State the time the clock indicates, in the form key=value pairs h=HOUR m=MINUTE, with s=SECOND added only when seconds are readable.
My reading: h=6 m=58
